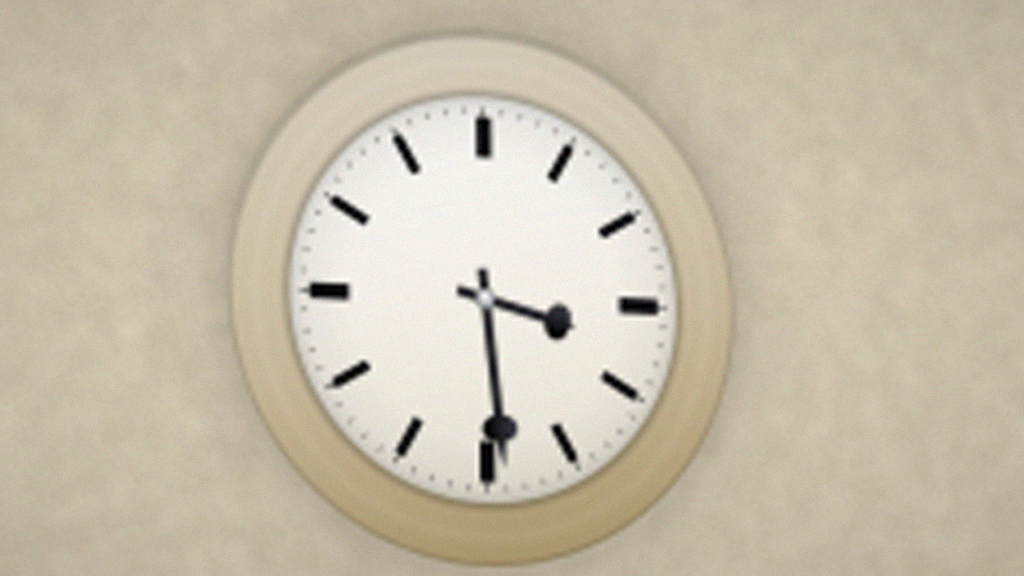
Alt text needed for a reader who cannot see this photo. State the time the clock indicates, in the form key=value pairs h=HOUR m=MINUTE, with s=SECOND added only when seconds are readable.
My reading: h=3 m=29
